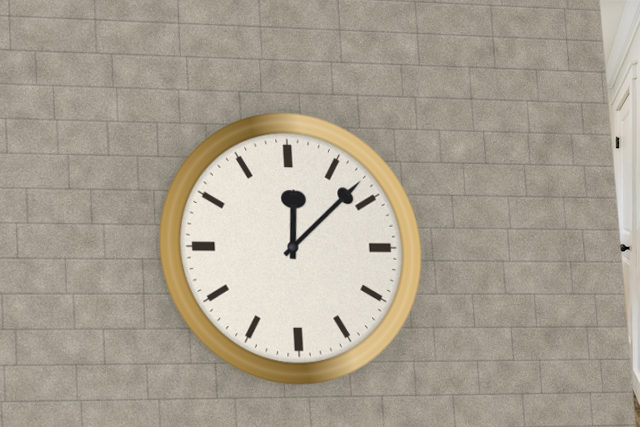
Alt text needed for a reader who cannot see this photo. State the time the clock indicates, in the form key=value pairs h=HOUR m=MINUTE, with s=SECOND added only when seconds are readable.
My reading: h=12 m=8
